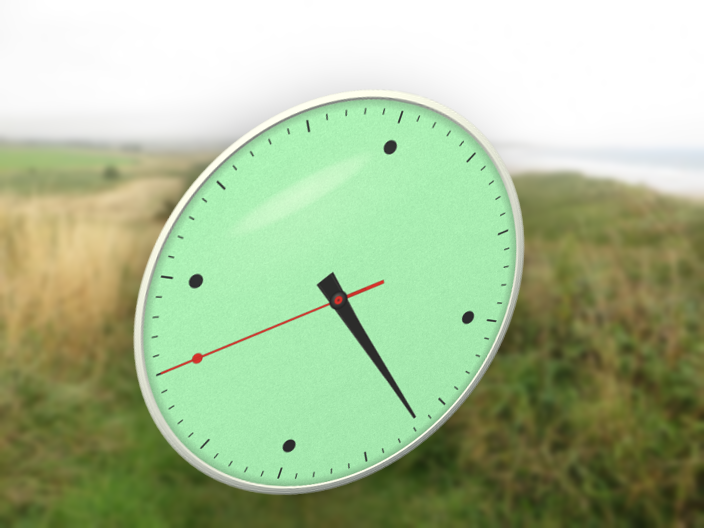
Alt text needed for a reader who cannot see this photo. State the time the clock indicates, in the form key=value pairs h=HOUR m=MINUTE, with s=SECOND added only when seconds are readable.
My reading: h=4 m=21 s=40
